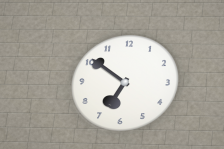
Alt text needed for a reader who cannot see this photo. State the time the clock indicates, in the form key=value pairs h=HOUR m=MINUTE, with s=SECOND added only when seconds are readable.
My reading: h=6 m=51
